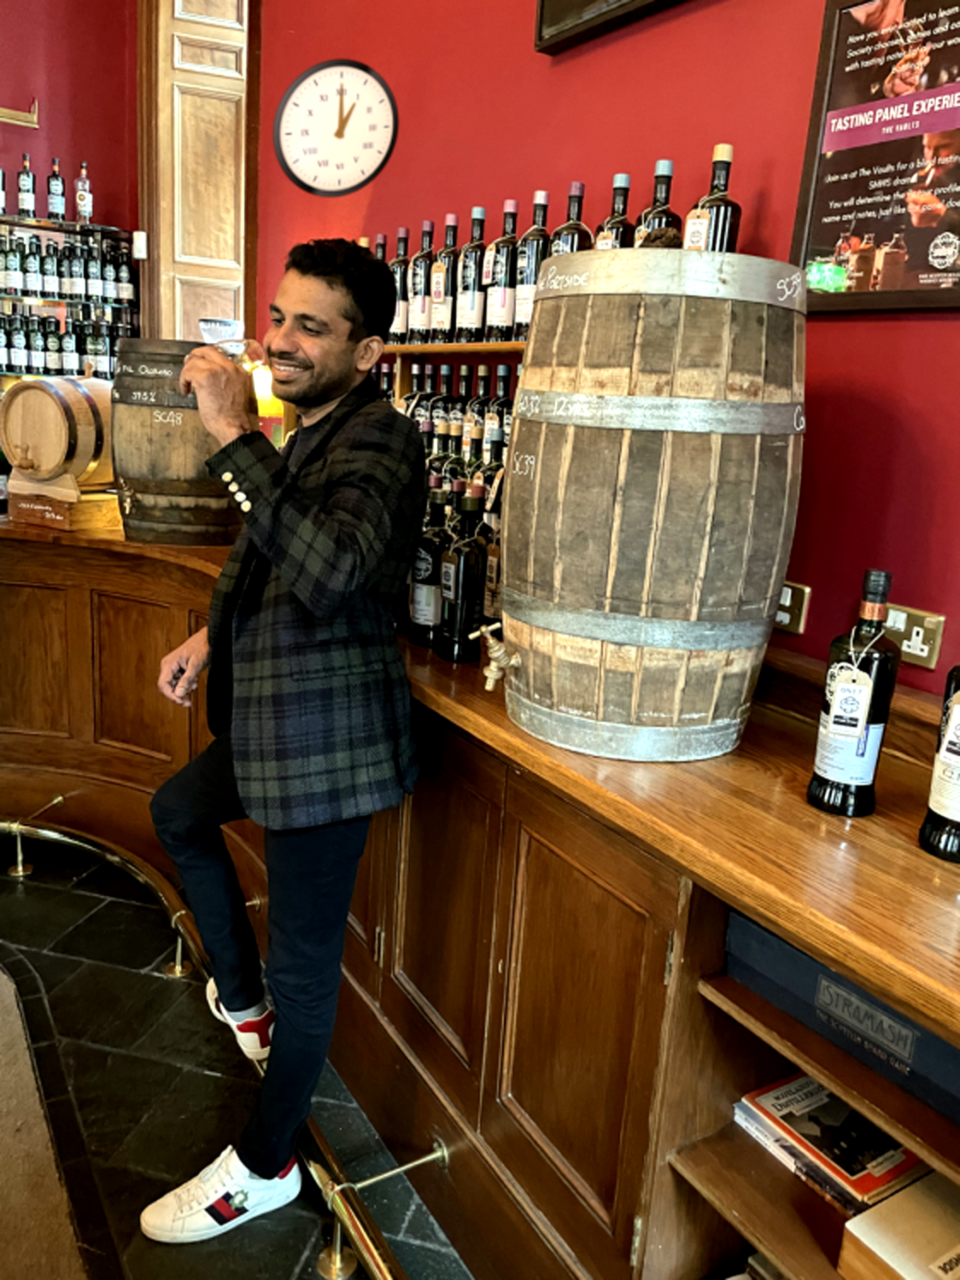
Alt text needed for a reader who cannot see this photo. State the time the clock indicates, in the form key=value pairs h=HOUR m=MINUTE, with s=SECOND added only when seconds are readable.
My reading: h=1 m=0
